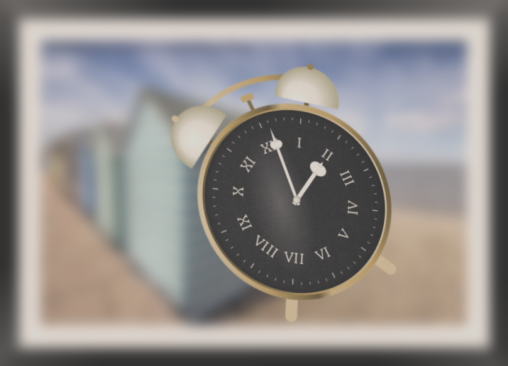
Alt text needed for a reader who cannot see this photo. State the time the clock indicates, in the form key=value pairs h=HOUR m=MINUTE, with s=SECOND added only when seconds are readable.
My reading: h=2 m=1
